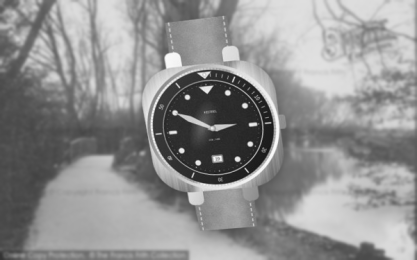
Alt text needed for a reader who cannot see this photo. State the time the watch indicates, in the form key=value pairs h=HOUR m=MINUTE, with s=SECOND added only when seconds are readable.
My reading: h=2 m=50
